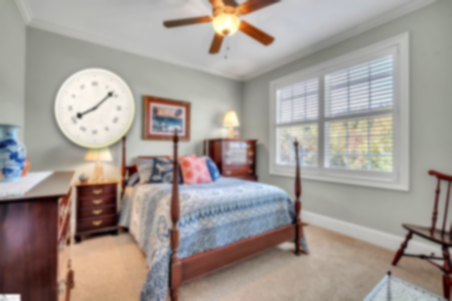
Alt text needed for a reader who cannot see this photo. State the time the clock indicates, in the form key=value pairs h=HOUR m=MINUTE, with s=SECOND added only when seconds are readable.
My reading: h=8 m=8
